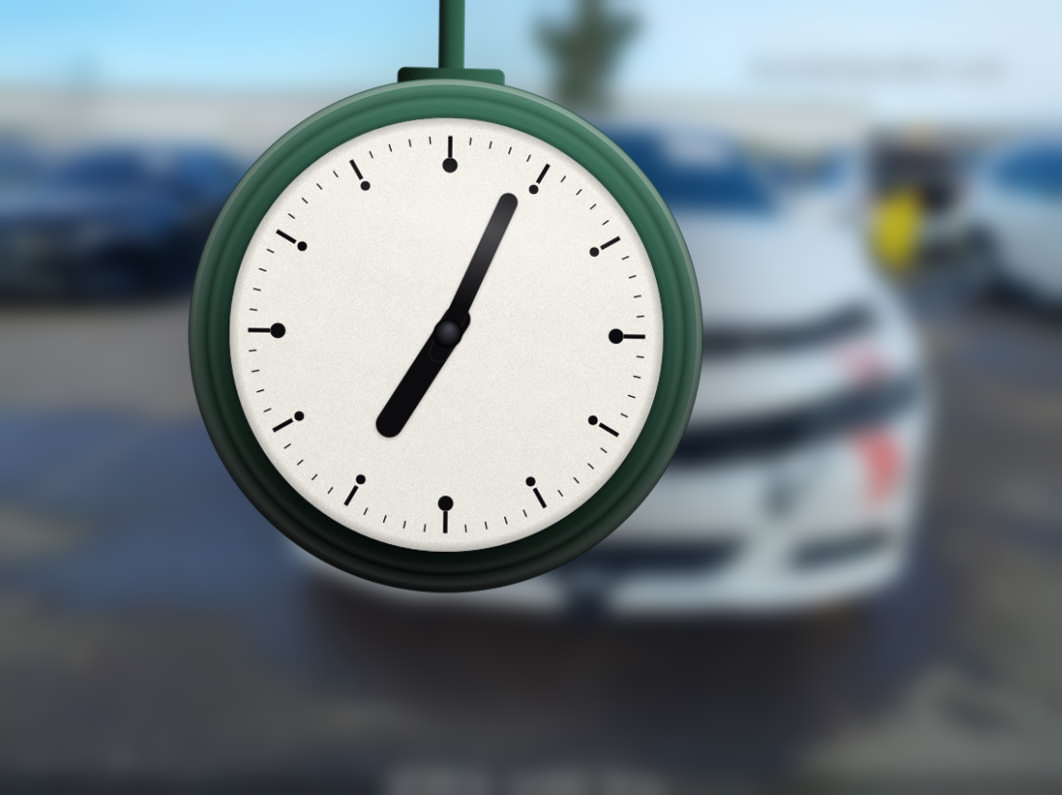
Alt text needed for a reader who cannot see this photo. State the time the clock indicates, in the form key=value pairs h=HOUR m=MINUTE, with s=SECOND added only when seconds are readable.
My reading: h=7 m=4
